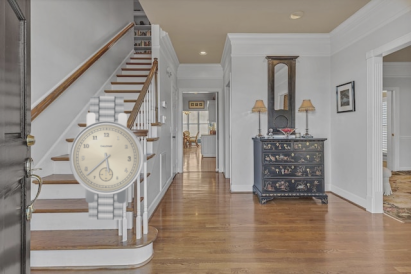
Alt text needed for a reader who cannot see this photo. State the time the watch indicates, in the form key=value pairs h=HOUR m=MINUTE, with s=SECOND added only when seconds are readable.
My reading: h=5 m=38
